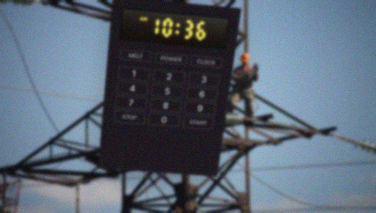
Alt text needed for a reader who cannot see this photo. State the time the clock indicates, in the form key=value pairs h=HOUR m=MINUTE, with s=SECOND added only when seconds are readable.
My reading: h=10 m=36
